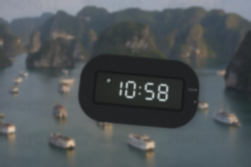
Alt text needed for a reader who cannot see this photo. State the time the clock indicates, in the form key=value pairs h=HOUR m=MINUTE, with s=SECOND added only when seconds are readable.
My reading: h=10 m=58
